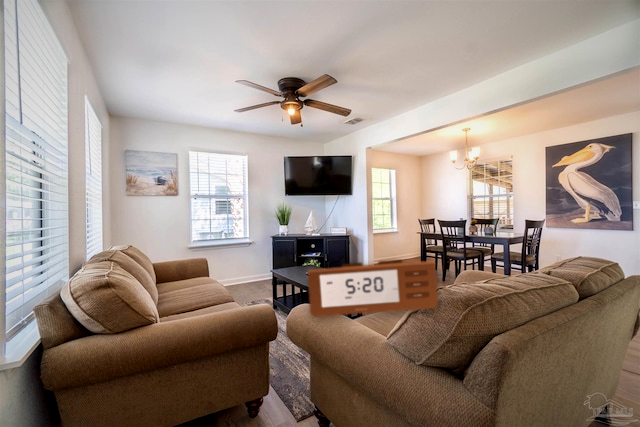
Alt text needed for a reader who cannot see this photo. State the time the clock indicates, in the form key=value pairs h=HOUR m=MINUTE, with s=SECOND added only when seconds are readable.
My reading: h=5 m=20
